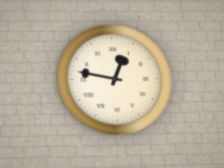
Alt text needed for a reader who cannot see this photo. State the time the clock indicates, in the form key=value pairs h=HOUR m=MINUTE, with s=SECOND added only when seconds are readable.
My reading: h=12 m=47
